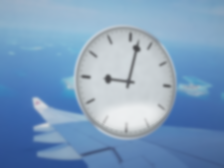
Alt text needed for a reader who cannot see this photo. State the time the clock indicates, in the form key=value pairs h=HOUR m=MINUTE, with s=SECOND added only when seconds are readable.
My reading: h=9 m=2
